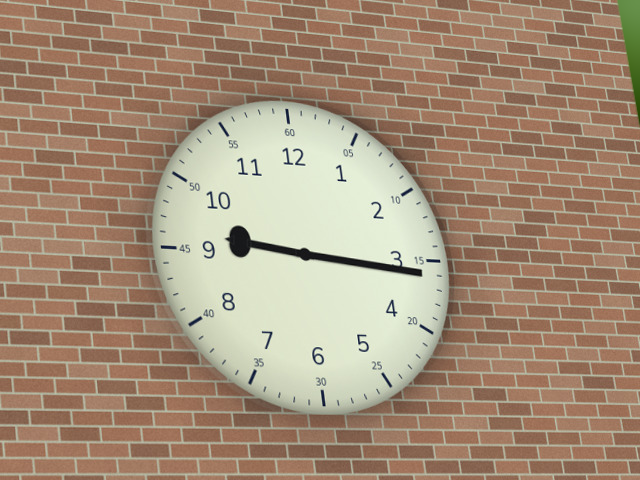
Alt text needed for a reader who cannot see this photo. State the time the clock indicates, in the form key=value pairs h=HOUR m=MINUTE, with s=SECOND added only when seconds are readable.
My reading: h=9 m=16
